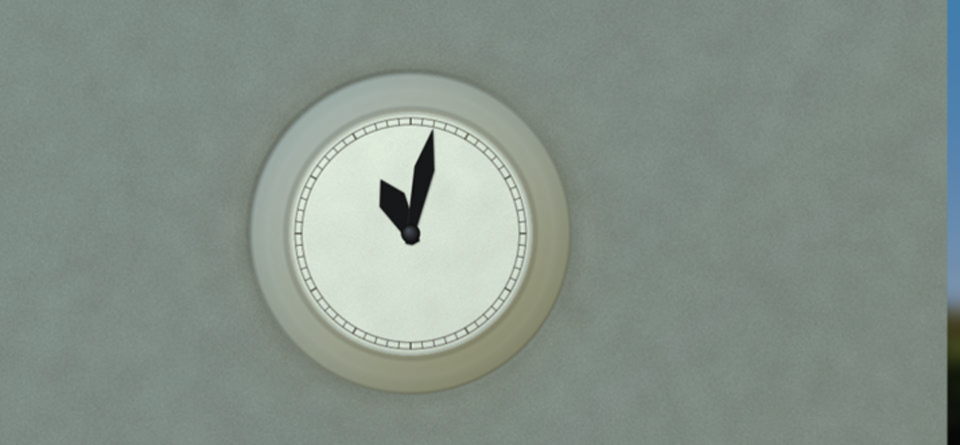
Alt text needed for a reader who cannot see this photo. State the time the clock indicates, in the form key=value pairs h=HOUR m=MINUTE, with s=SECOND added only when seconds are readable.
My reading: h=11 m=2
